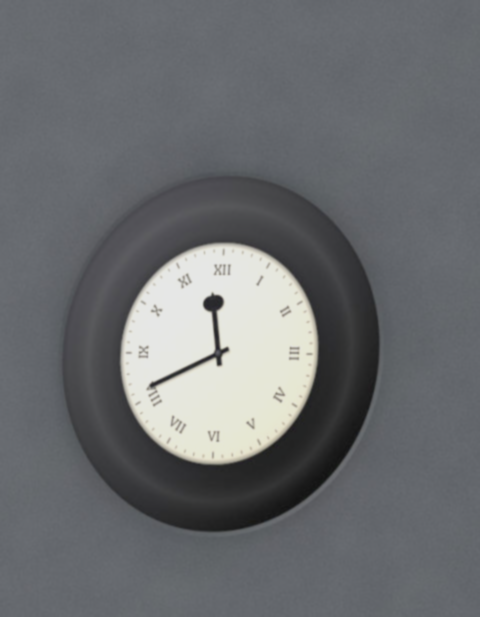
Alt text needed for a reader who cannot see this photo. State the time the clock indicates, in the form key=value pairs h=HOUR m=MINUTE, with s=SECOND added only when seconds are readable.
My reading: h=11 m=41
